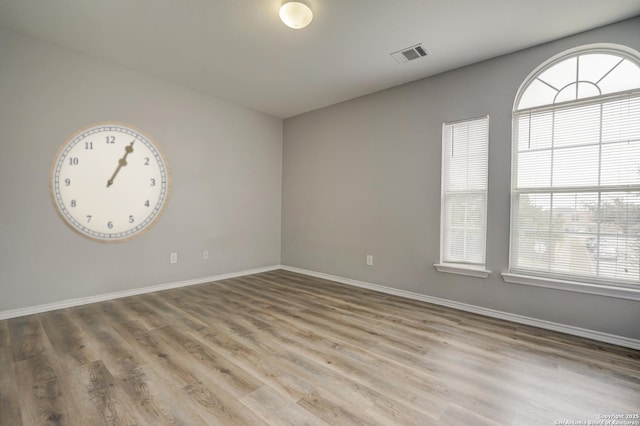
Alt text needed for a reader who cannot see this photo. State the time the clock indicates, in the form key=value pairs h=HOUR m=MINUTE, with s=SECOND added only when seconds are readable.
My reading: h=1 m=5
